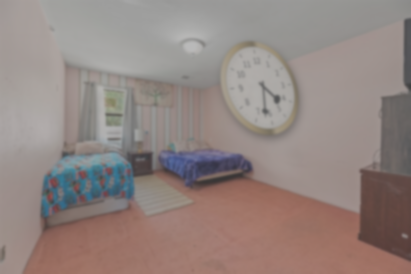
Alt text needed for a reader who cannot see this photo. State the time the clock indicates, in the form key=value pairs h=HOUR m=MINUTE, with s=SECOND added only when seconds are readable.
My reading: h=4 m=32
